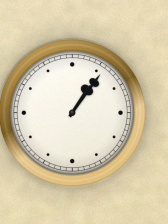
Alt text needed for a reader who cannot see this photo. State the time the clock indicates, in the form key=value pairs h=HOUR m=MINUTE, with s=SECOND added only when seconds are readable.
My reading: h=1 m=6
